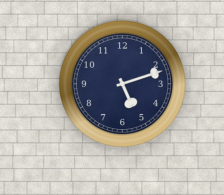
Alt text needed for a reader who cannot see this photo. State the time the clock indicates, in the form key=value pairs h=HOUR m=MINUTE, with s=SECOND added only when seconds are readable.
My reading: h=5 m=12
